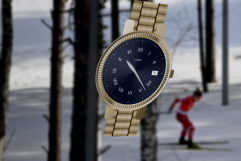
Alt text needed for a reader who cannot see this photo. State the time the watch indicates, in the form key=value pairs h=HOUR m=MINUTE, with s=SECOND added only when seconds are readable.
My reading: h=10 m=23
